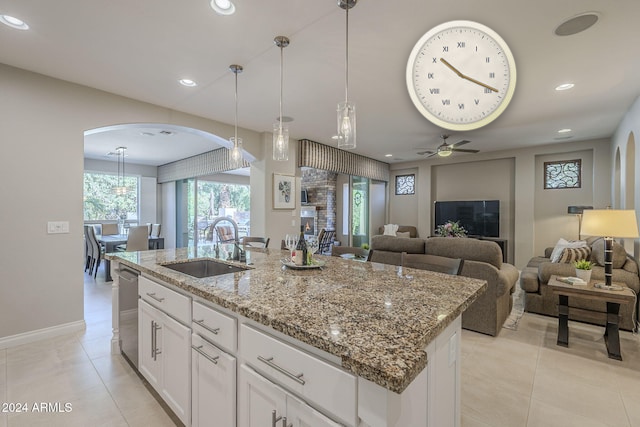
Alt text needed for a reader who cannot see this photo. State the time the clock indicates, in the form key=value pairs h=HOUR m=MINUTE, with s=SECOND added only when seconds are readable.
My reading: h=10 m=19
